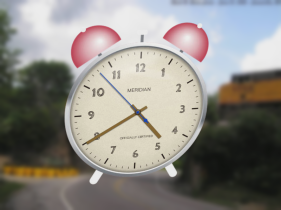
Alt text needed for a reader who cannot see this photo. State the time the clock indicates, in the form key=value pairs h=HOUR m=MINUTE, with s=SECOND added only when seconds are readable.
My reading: h=4 m=39 s=53
